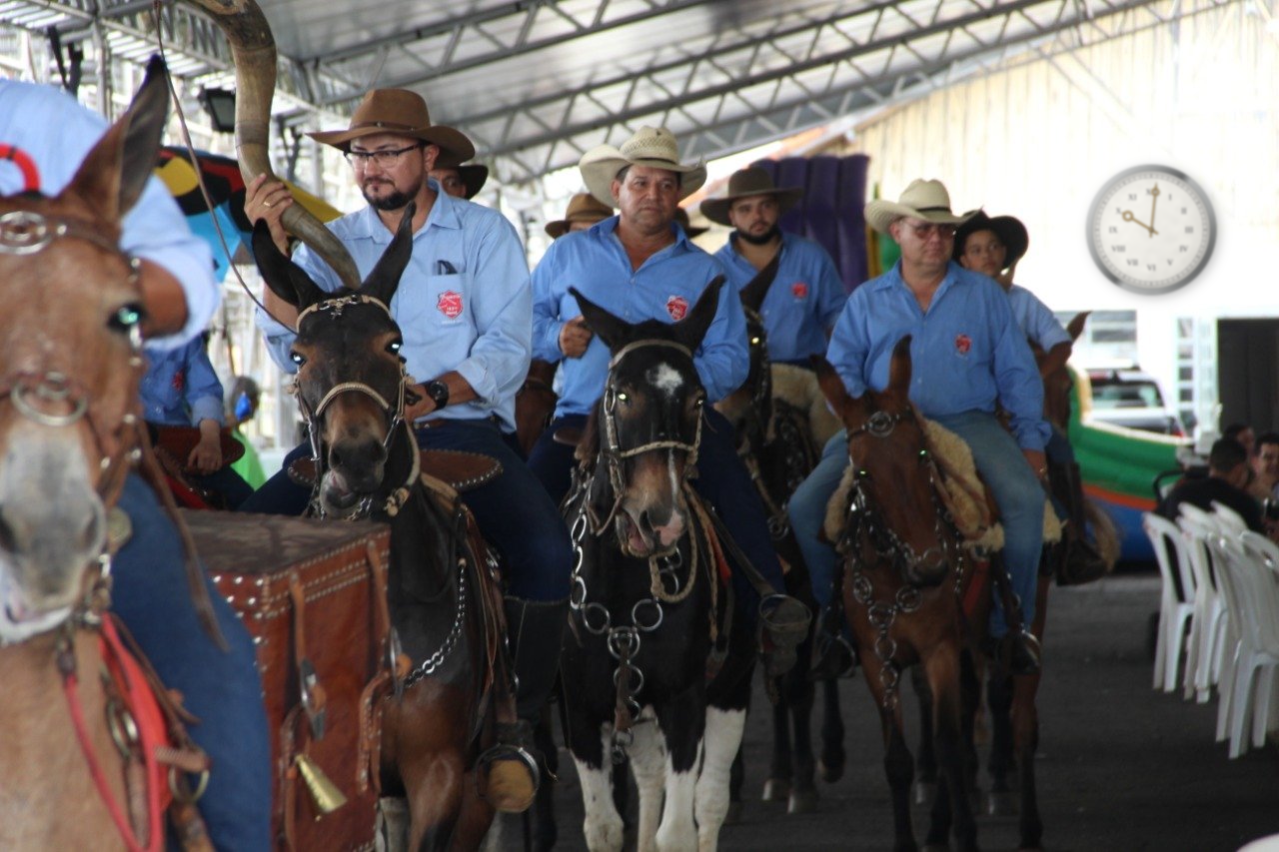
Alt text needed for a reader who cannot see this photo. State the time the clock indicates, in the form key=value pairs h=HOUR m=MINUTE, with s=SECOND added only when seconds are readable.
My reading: h=10 m=1
